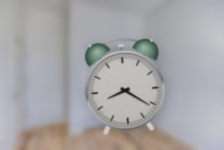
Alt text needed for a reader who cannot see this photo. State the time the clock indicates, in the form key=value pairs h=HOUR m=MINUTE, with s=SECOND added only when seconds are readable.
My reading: h=8 m=21
